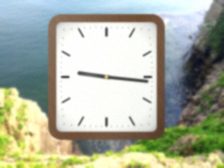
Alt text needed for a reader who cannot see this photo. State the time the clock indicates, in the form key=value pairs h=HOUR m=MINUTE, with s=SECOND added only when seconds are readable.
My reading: h=9 m=16
